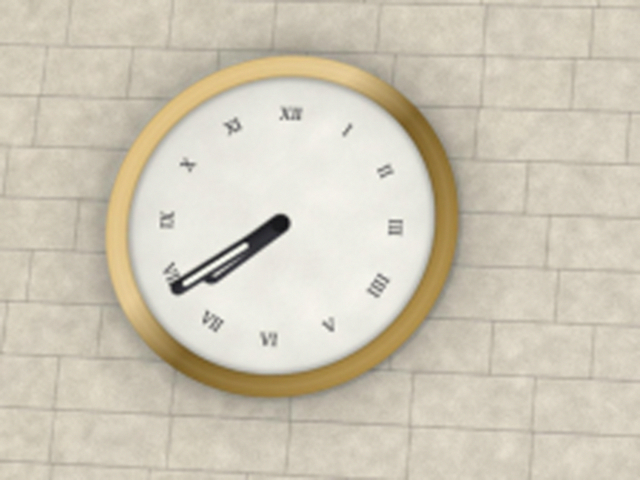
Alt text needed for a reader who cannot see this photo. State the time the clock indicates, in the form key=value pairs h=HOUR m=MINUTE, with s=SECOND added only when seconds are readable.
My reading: h=7 m=39
